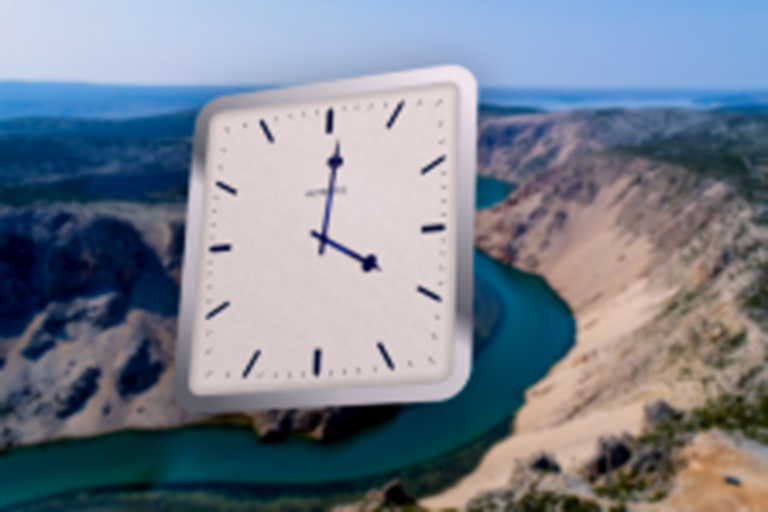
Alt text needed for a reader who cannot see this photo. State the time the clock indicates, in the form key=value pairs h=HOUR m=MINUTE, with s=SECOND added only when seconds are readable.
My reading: h=4 m=1
